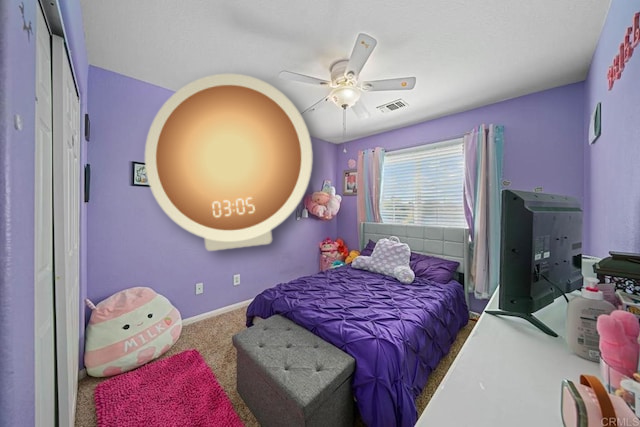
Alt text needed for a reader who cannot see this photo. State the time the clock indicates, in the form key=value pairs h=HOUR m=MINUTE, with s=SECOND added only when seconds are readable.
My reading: h=3 m=5
